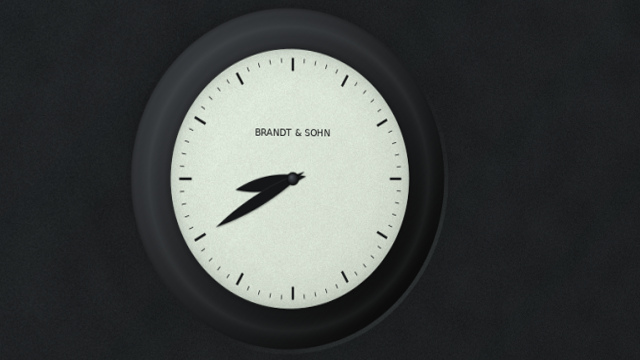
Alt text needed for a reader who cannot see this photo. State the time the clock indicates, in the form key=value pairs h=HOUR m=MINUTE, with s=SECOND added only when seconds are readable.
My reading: h=8 m=40
